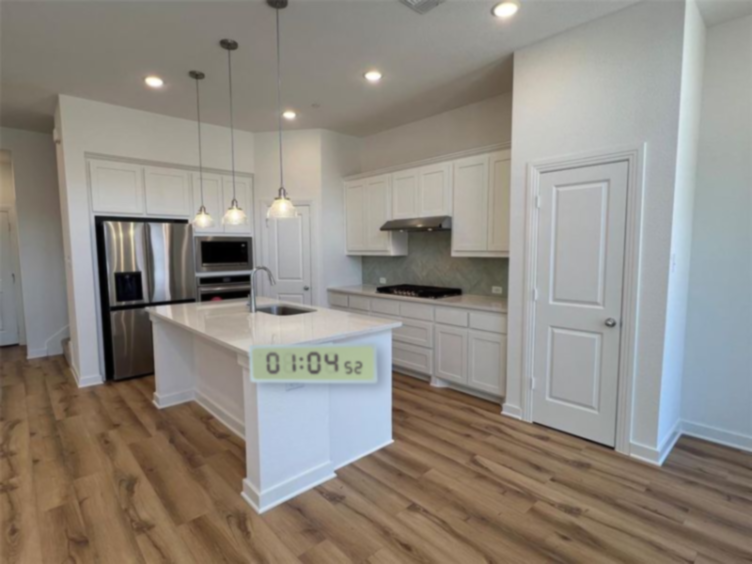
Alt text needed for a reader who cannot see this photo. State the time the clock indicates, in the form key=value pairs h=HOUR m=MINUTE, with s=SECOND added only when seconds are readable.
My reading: h=1 m=4 s=52
